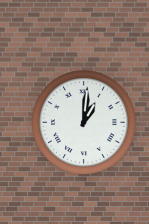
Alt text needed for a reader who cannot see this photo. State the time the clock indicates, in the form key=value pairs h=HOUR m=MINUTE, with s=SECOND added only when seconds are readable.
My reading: h=1 m=1
